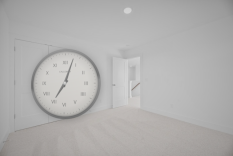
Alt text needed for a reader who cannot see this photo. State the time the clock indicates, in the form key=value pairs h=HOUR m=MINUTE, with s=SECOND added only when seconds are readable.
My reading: h=7 m=3
